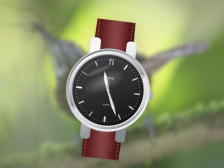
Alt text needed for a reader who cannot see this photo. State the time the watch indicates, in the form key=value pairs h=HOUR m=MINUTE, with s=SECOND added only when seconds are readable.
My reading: h=11 m=26
